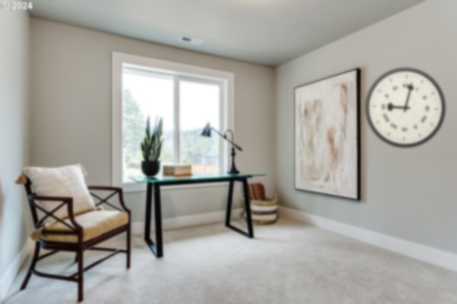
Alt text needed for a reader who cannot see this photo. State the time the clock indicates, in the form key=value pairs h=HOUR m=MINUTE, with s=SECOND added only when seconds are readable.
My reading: h=9 m=2
